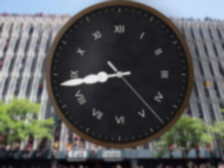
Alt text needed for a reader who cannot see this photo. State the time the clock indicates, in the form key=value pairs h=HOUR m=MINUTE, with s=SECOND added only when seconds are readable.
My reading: h=8 m=43 s=23
